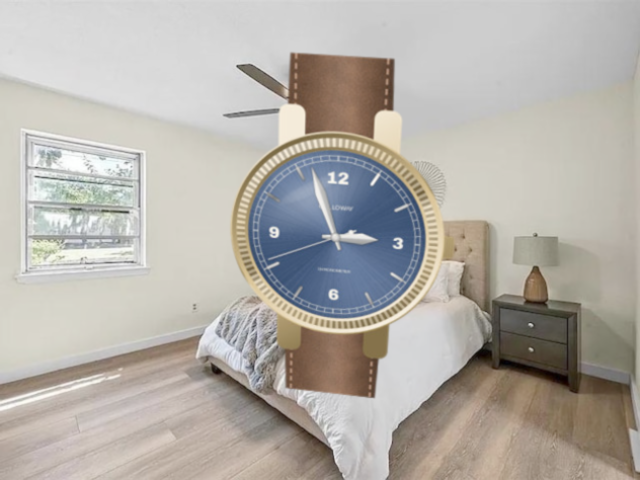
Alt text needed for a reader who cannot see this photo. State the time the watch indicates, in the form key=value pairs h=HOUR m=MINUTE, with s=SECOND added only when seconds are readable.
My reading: h=2 m=56 s=41
